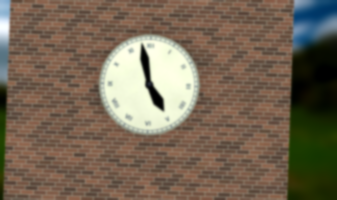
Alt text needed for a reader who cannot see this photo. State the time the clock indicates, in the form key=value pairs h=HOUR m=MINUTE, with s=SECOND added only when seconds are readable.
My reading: h=4 m=58
